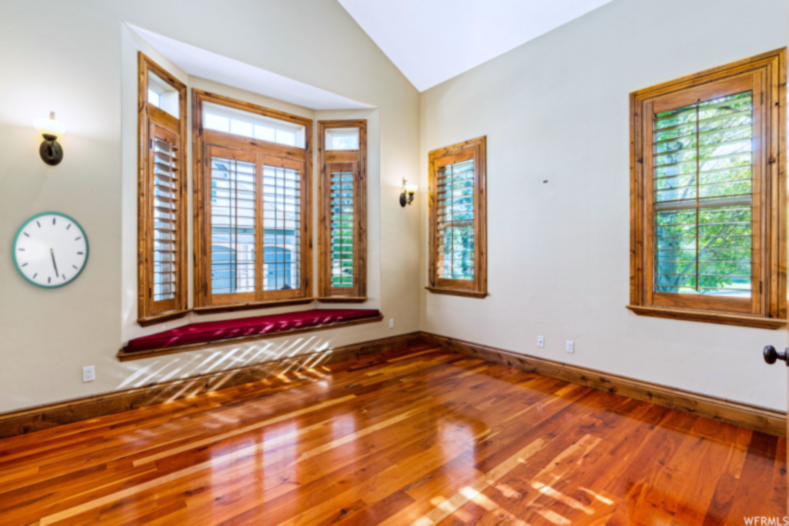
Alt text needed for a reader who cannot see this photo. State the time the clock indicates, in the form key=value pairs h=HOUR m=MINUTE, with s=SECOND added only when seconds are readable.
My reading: h=5 m=27
